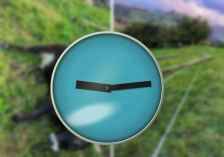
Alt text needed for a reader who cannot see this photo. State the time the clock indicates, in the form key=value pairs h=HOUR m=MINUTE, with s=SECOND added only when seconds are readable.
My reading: h=9 m=14
